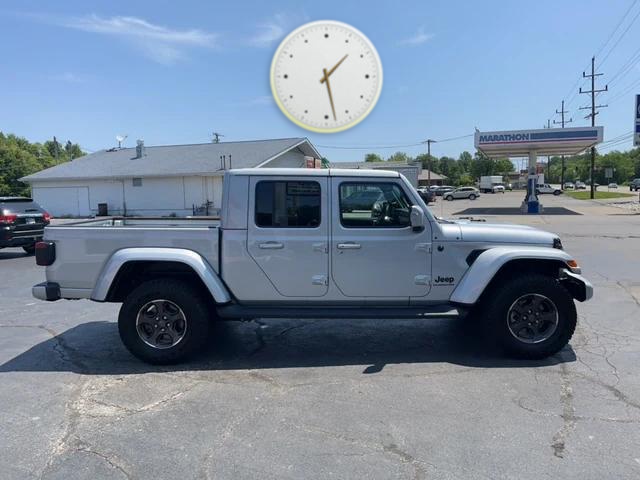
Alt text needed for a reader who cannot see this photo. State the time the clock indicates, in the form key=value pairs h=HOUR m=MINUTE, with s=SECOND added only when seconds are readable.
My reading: h=1 m=28
